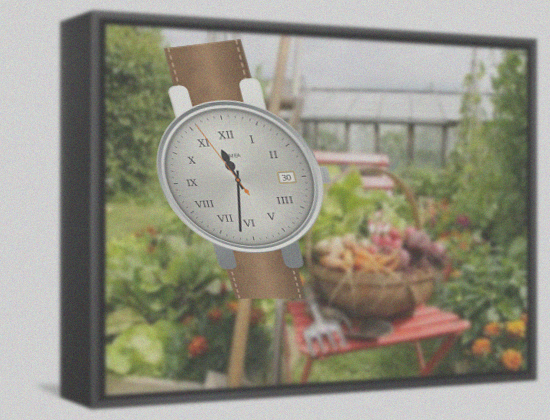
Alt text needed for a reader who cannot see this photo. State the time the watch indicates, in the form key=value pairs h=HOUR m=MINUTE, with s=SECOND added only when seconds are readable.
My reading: h=11 m=31 s=56
